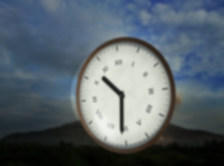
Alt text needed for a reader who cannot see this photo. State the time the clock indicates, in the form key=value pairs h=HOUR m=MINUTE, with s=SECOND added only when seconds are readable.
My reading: h=10 m=31
